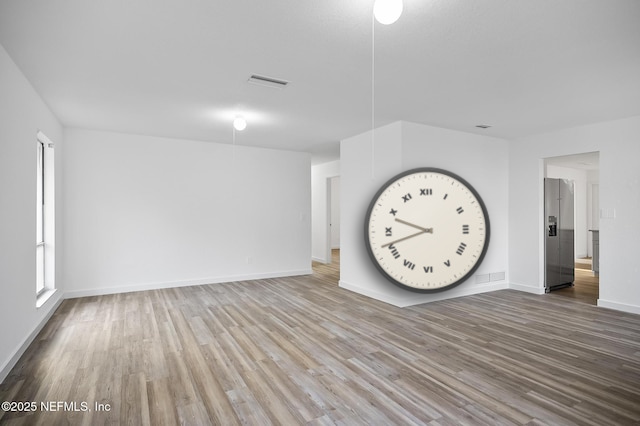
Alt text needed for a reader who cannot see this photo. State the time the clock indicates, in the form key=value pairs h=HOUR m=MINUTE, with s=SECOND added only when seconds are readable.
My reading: h=9 m=42
